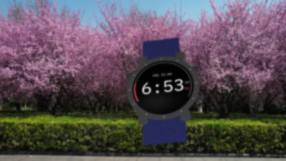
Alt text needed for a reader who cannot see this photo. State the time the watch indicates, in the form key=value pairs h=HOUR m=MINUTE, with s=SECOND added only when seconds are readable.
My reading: h=6 m=53
